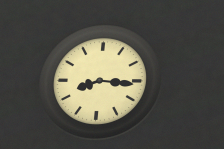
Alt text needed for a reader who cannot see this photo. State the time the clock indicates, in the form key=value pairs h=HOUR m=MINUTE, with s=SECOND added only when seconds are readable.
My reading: h=8 m=16
